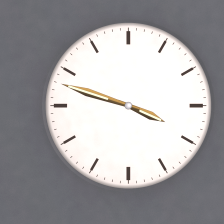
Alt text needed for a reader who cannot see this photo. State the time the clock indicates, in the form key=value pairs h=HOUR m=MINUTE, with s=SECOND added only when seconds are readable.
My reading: h=3 m=48
